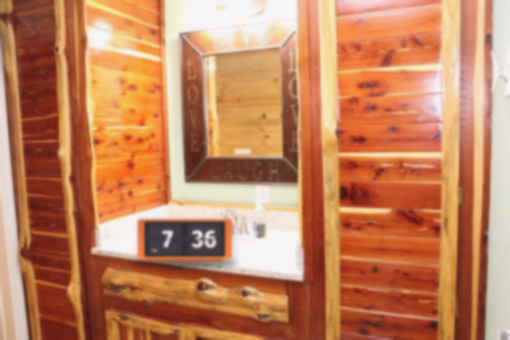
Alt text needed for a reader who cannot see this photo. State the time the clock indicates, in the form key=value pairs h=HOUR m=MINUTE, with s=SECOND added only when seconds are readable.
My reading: h=7 m=36
